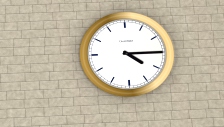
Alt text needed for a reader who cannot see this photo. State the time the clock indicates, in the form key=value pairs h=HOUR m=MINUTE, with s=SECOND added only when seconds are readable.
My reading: h=4 m=15
